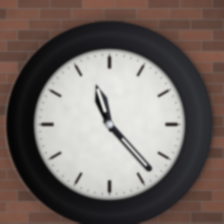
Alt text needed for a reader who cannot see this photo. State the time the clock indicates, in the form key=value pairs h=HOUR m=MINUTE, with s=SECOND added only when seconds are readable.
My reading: h=11 m=23
